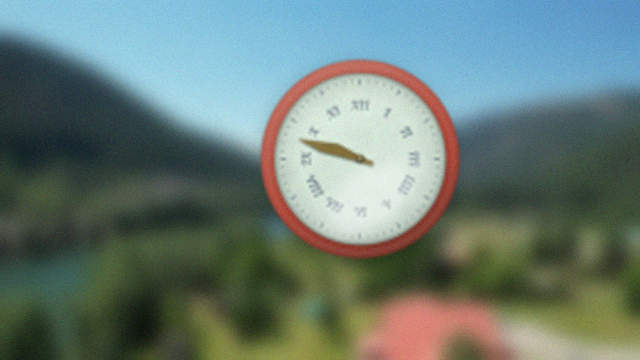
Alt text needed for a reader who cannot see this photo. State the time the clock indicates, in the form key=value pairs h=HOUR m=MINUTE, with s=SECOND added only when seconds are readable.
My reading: h=9 m=48
